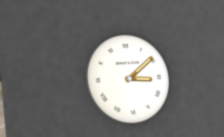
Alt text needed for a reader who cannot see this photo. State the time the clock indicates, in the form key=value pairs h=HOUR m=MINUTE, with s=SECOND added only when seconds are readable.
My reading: h=3 m=9
